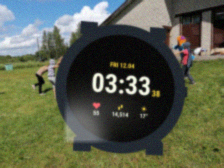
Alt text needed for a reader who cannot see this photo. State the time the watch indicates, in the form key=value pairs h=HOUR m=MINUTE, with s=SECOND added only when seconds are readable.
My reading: h=3 m=33
